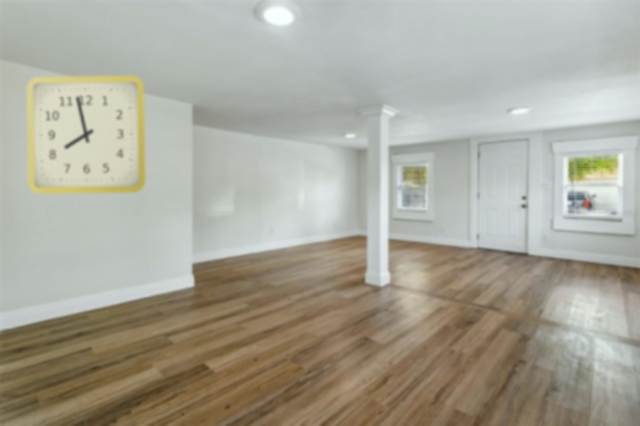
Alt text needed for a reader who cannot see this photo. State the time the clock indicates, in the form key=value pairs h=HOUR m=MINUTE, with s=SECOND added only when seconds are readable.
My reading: h=7 m=58
